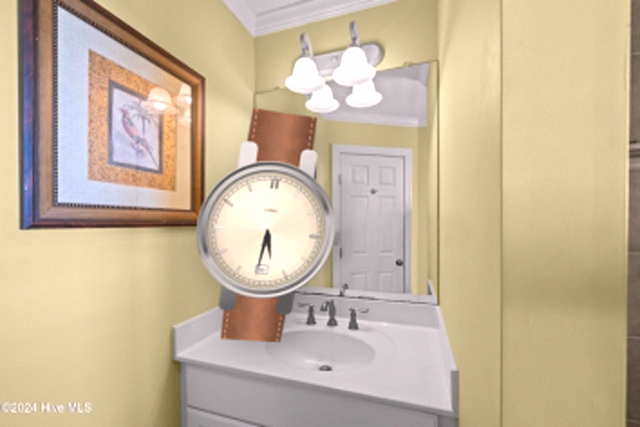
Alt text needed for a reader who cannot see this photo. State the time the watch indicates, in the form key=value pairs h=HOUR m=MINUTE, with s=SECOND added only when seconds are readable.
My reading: h=5 m=31
